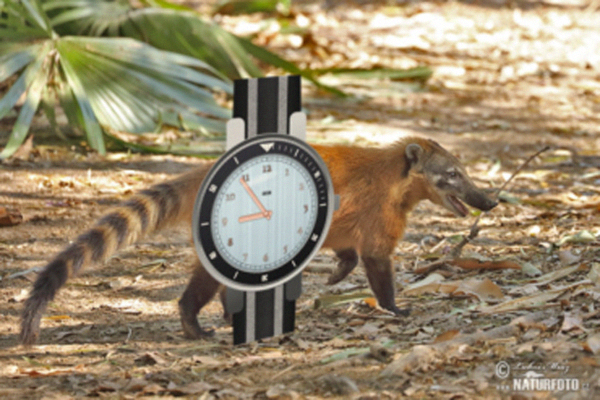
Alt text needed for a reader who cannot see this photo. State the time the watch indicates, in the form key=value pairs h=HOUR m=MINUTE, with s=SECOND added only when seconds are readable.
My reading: h=8 m=54
